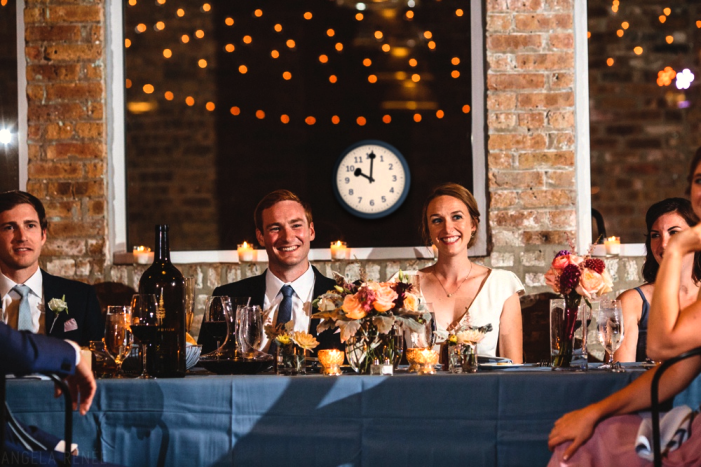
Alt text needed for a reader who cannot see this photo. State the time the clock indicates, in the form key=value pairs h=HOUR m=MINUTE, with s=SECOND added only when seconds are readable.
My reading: h=10 m=1
